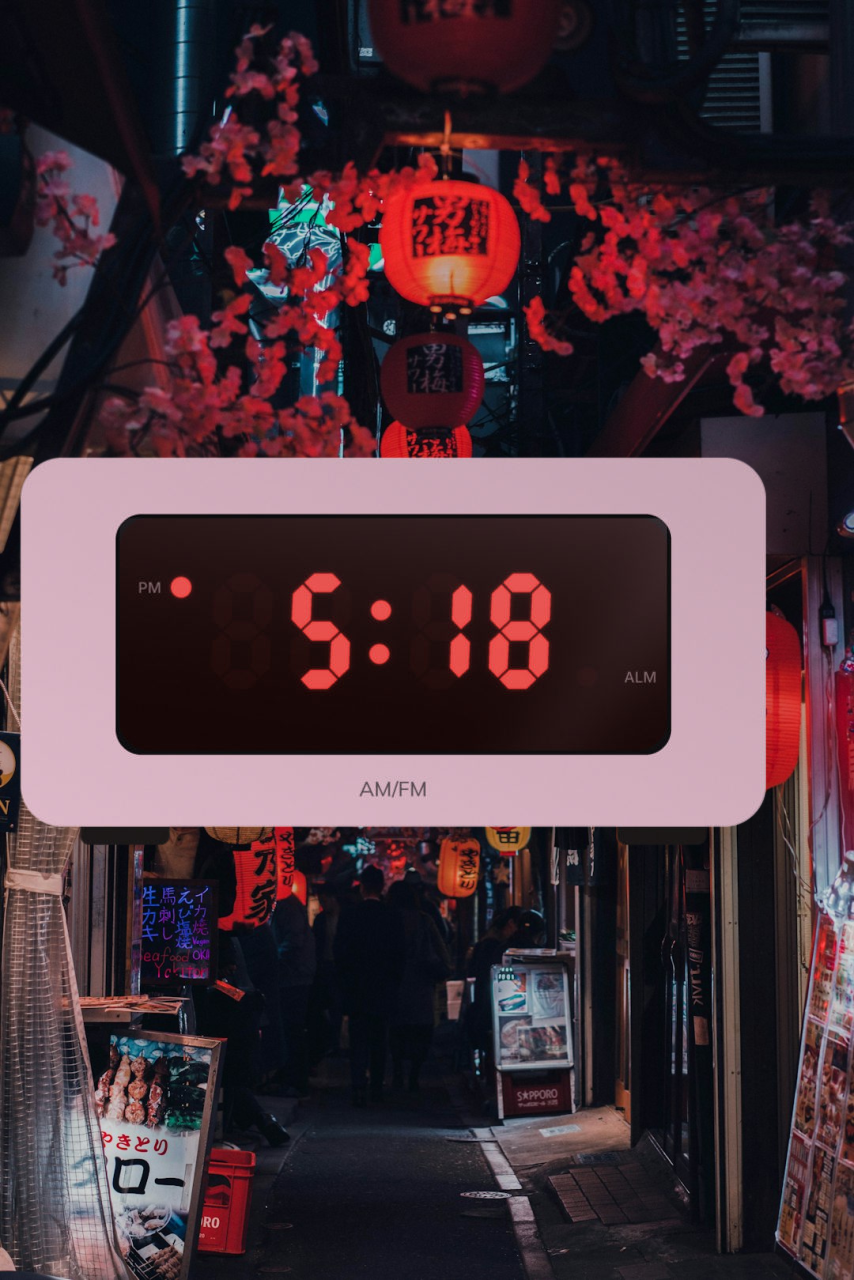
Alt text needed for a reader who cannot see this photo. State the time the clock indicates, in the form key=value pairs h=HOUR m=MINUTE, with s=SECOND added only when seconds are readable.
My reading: h=5 m=18
